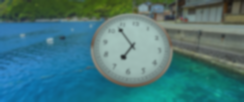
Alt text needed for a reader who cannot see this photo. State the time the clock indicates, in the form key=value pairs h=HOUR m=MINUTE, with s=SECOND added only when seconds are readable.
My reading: h=6 m=53
